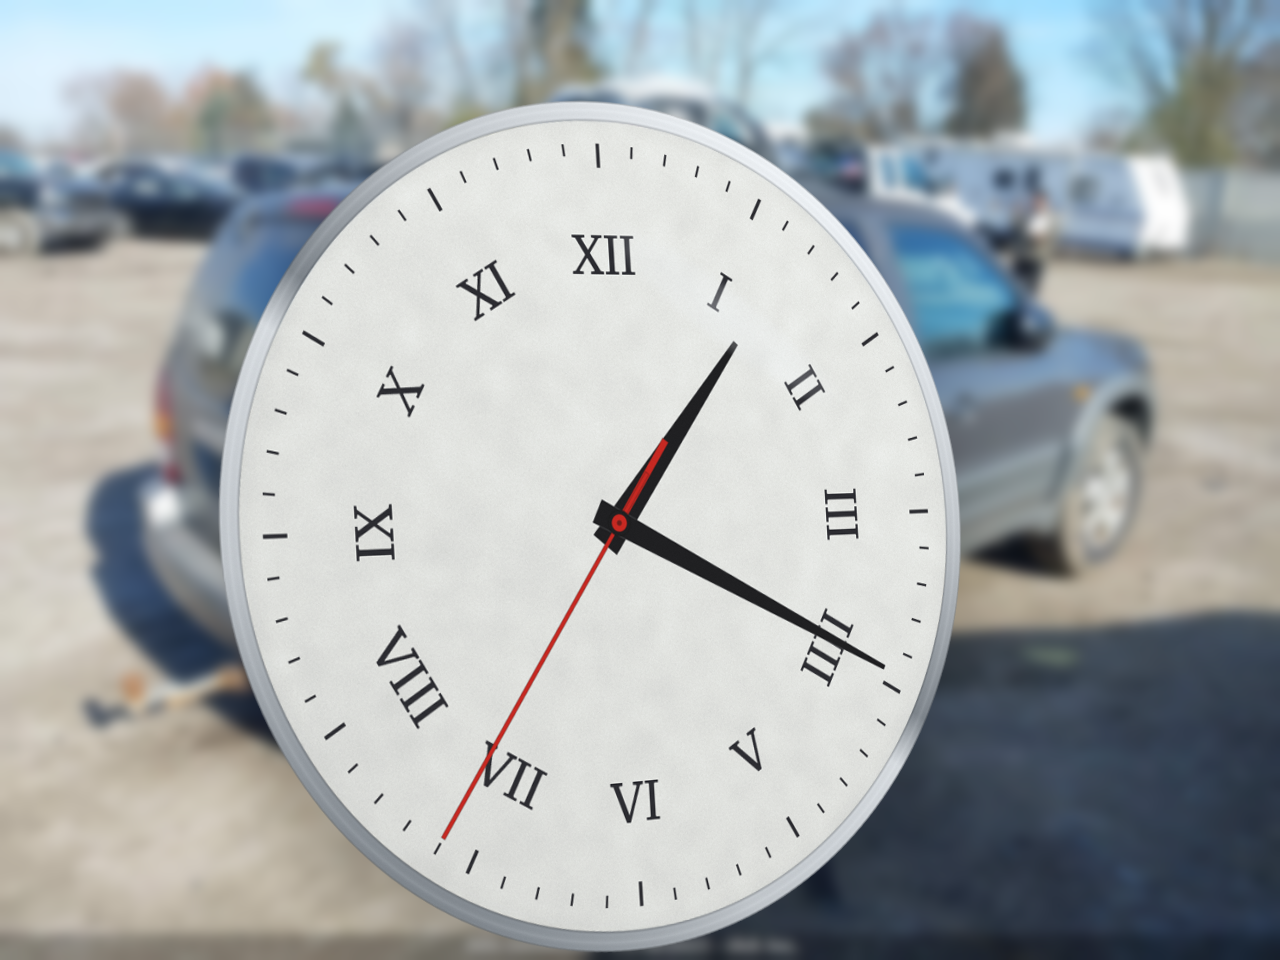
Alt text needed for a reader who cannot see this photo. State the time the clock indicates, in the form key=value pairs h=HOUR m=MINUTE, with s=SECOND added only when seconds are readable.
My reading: h=1 m=19 s=36
